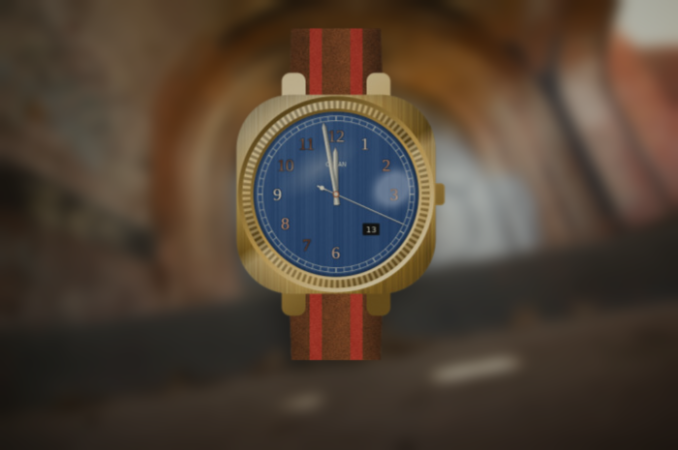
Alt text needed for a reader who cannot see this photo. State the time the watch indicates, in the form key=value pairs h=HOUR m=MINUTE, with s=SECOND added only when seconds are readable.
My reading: h=11 m=58 s=19
